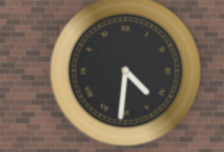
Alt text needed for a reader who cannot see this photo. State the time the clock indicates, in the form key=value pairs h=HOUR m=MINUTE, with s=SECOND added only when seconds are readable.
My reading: h=4 m=31
